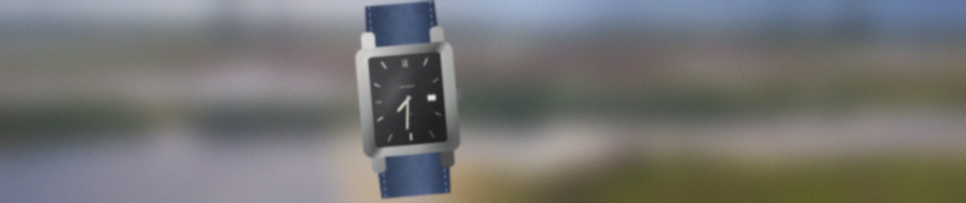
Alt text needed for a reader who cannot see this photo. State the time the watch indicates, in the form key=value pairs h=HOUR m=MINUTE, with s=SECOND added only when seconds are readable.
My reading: h=7 m=31
